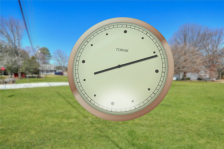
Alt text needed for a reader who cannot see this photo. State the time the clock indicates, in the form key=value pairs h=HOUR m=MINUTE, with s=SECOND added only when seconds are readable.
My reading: h=8 m=11
